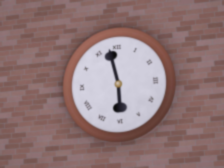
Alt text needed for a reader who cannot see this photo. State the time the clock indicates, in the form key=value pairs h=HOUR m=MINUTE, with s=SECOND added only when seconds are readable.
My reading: h=5 m=58
